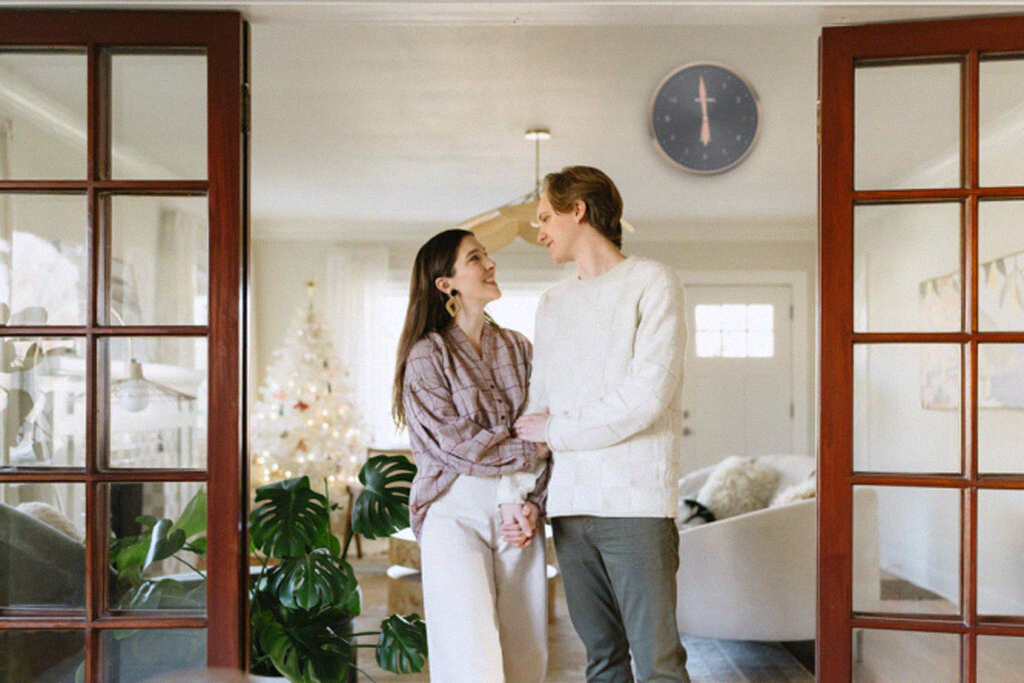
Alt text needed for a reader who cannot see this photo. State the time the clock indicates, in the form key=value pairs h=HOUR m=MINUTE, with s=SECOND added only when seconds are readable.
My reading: h=5 m=59
